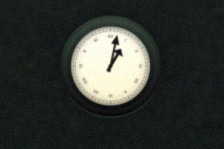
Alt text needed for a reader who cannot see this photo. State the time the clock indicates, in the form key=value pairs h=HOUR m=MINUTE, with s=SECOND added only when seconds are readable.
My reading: h=1 m=2
